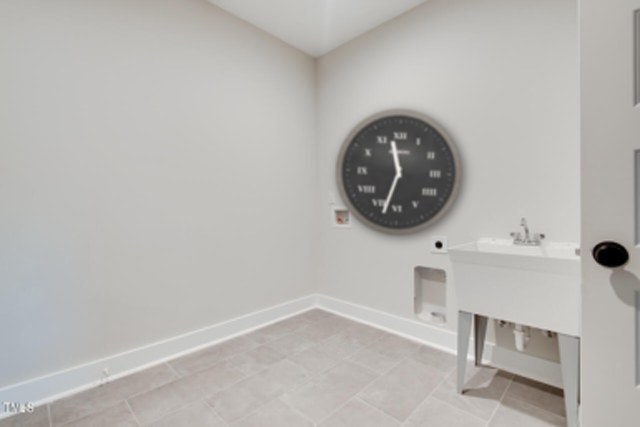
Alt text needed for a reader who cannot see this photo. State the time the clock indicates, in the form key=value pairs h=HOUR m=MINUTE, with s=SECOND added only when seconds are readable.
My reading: h=11 m=33
